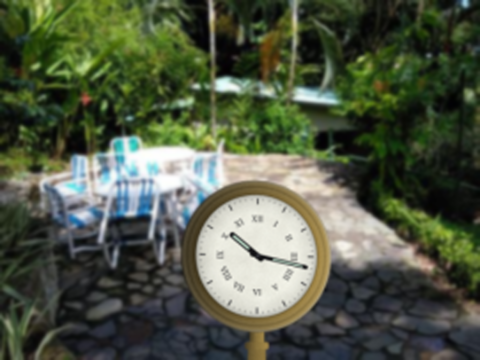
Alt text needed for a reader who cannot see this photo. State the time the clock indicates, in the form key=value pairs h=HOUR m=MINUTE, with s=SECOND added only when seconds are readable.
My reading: h=10 m=17
